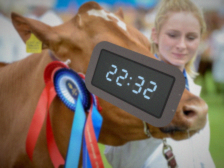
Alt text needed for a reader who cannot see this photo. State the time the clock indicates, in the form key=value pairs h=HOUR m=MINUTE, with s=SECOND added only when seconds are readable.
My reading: h=22 m=32
